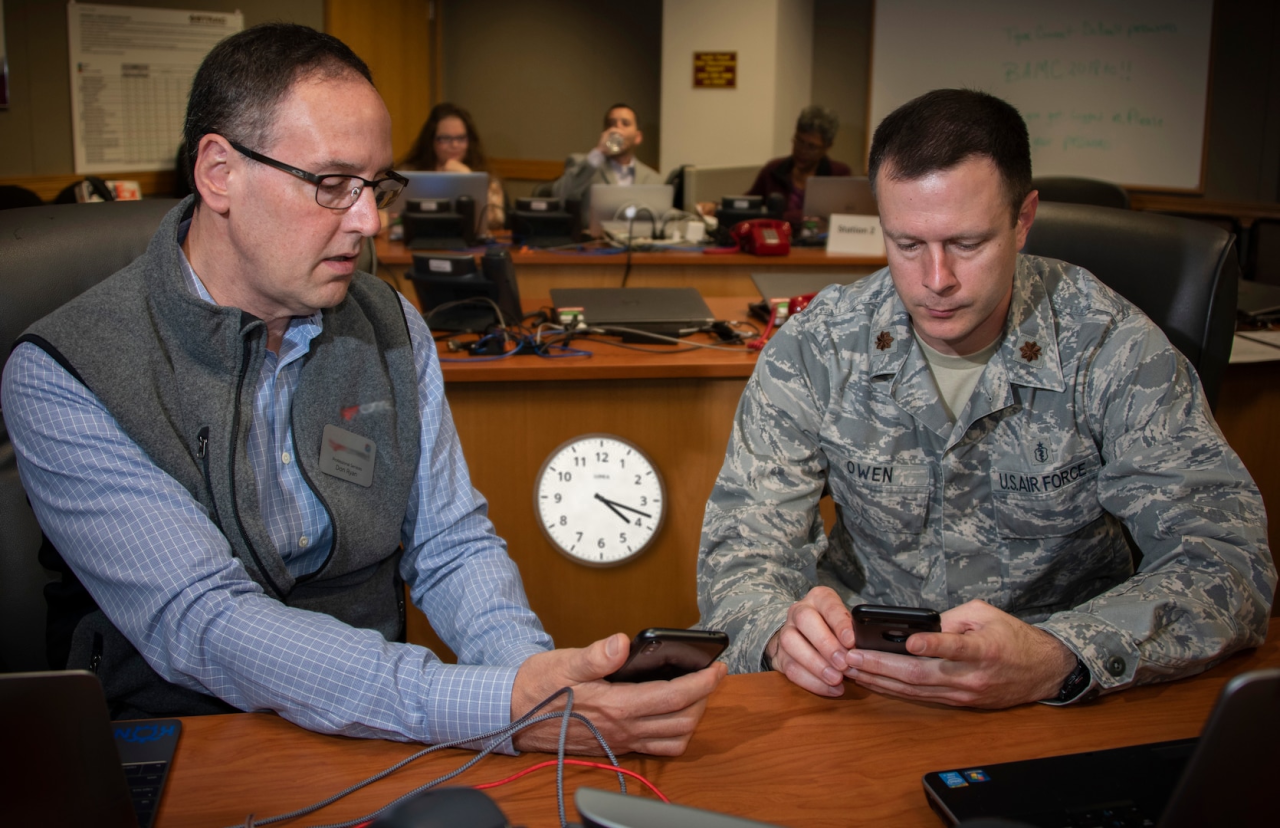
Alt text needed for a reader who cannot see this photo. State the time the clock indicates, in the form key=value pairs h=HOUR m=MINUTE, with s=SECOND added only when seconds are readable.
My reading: h=4 m=18
